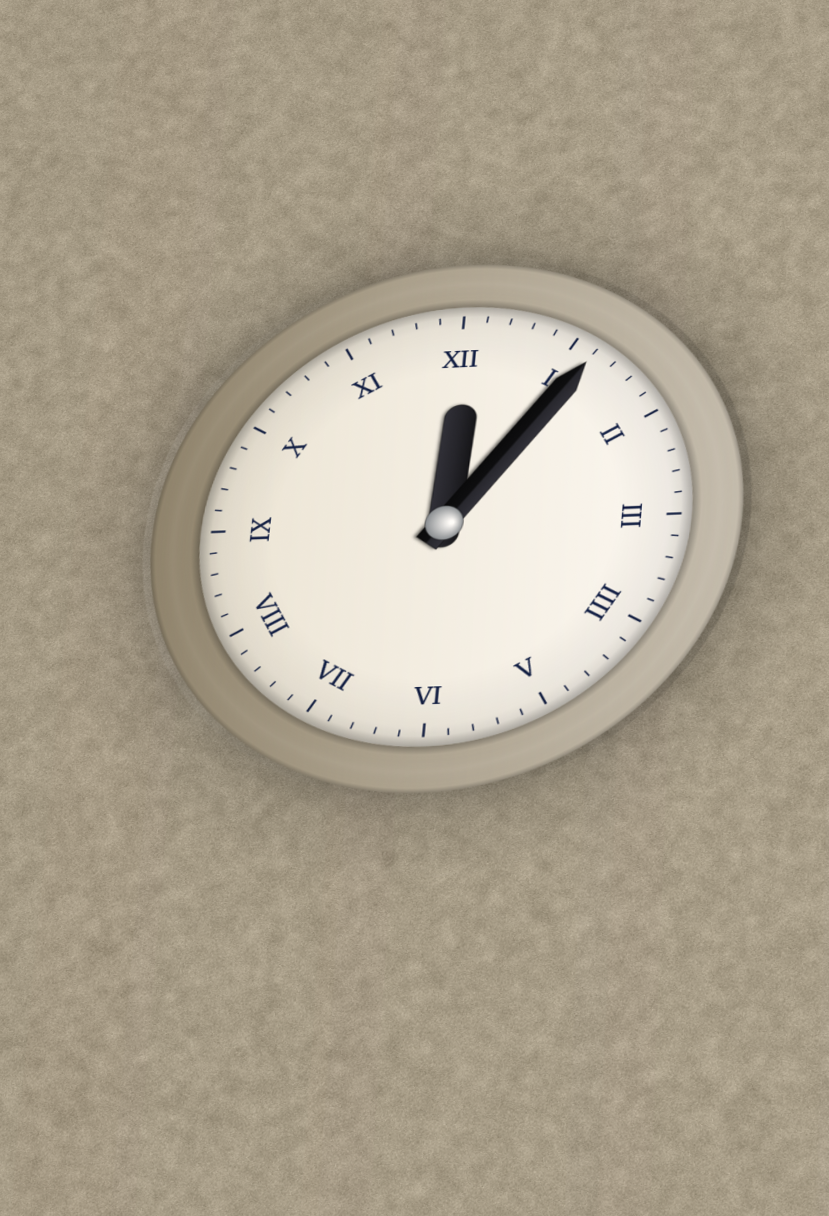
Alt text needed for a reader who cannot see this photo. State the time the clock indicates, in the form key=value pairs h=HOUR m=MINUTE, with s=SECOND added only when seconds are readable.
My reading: h=12 m=6
